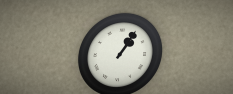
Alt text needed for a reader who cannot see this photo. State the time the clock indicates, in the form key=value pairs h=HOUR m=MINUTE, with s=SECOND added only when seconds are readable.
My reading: h=1 m=5
